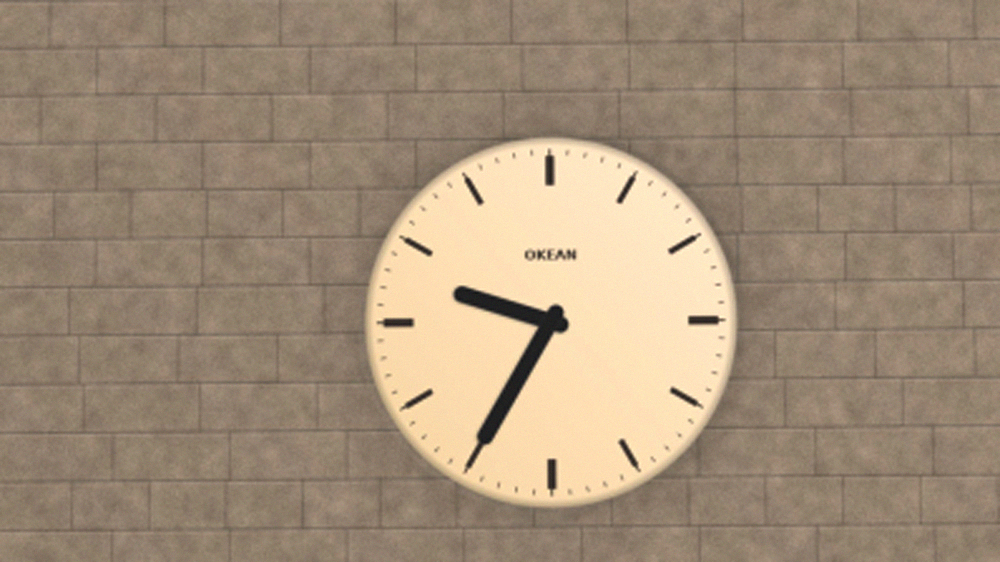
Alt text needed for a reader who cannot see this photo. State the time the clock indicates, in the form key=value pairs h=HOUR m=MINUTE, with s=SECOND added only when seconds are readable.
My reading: h=9 m=35
